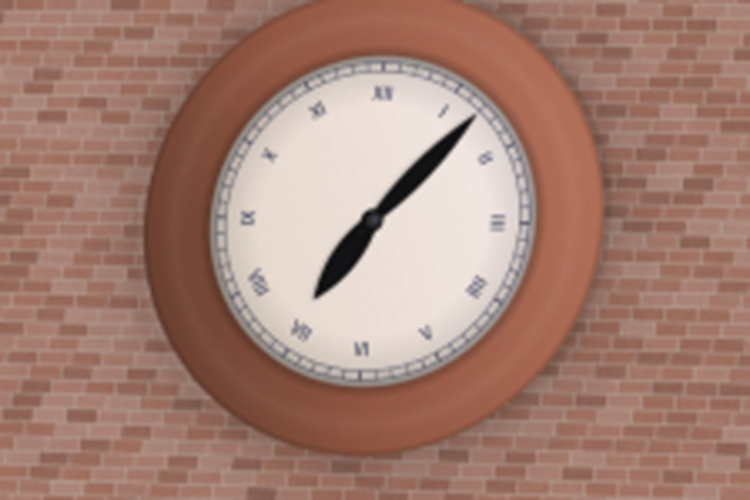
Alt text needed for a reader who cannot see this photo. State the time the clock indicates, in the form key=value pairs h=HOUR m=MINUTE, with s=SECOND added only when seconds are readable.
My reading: h=7 m=7
